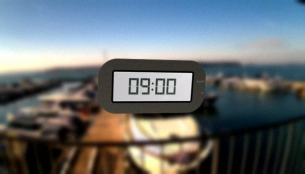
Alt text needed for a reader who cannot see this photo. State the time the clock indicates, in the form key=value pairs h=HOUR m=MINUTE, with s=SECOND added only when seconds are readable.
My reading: h=9 m=0
